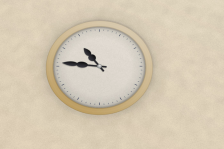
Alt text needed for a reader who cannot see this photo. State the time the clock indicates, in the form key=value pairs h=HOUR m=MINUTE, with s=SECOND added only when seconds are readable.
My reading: h=10 m=46
